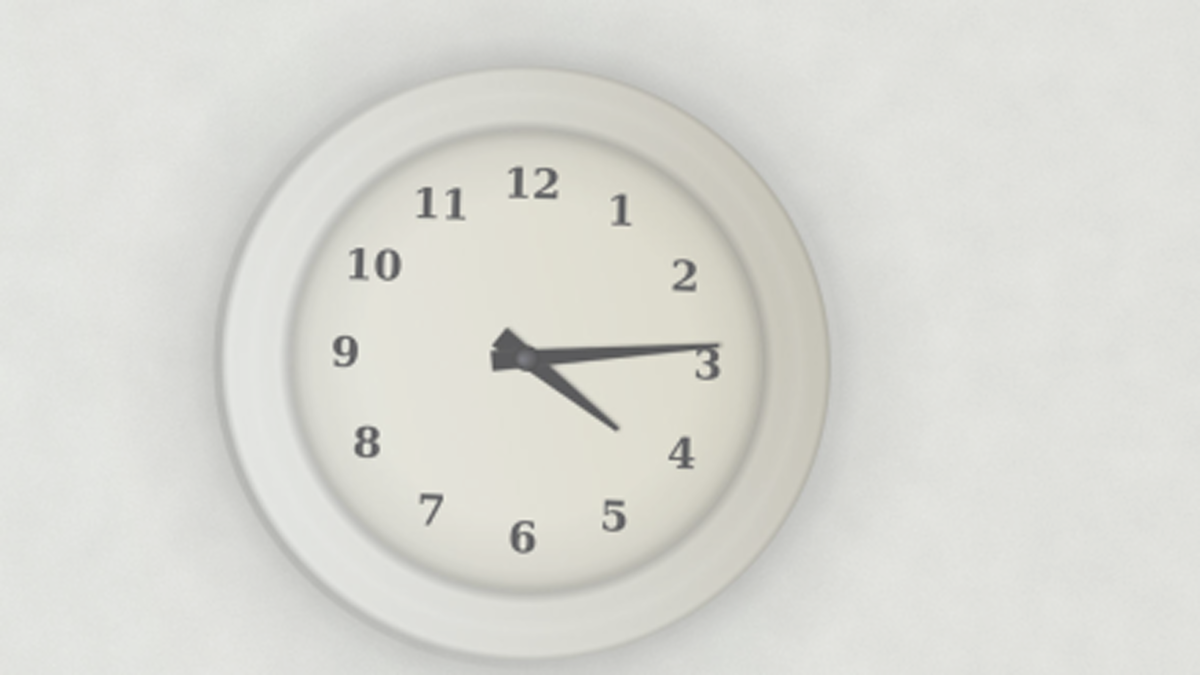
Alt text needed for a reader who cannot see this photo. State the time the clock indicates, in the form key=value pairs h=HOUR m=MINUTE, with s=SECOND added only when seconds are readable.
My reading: h=4 m=14
